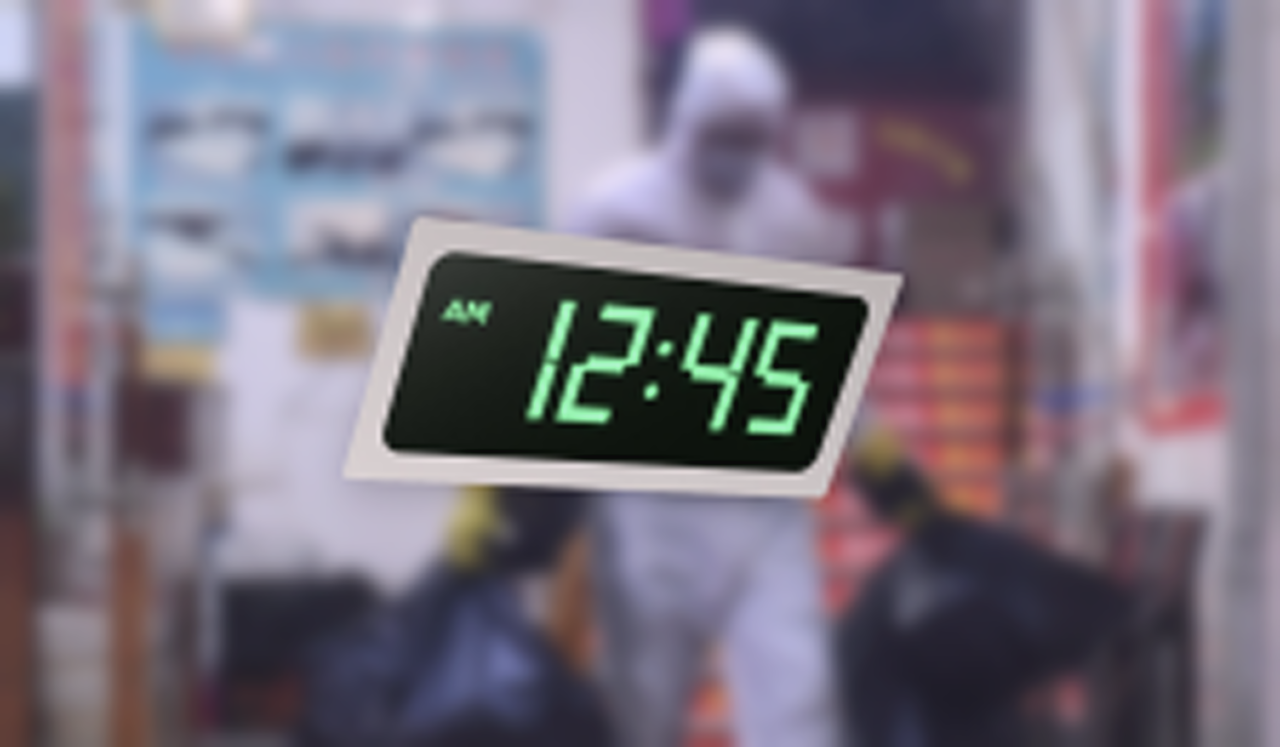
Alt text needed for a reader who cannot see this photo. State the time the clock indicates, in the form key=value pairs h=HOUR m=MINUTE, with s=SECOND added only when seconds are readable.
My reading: h=12 m=45
